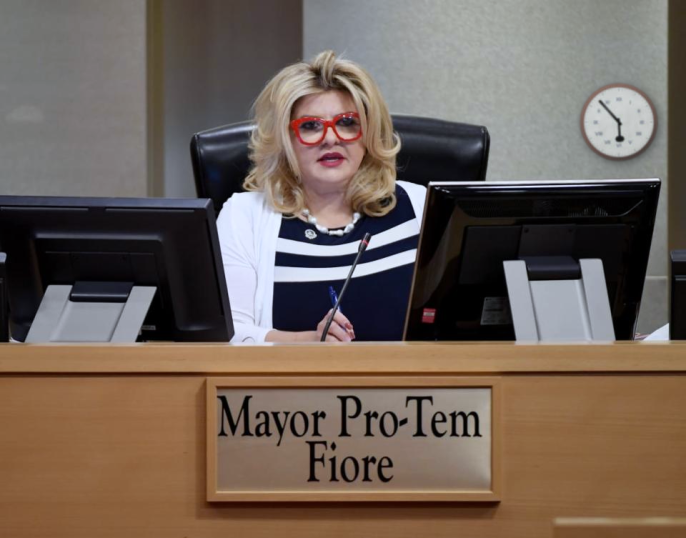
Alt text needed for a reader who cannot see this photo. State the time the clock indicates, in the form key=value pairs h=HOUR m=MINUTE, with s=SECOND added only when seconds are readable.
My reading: h=5 m=53
